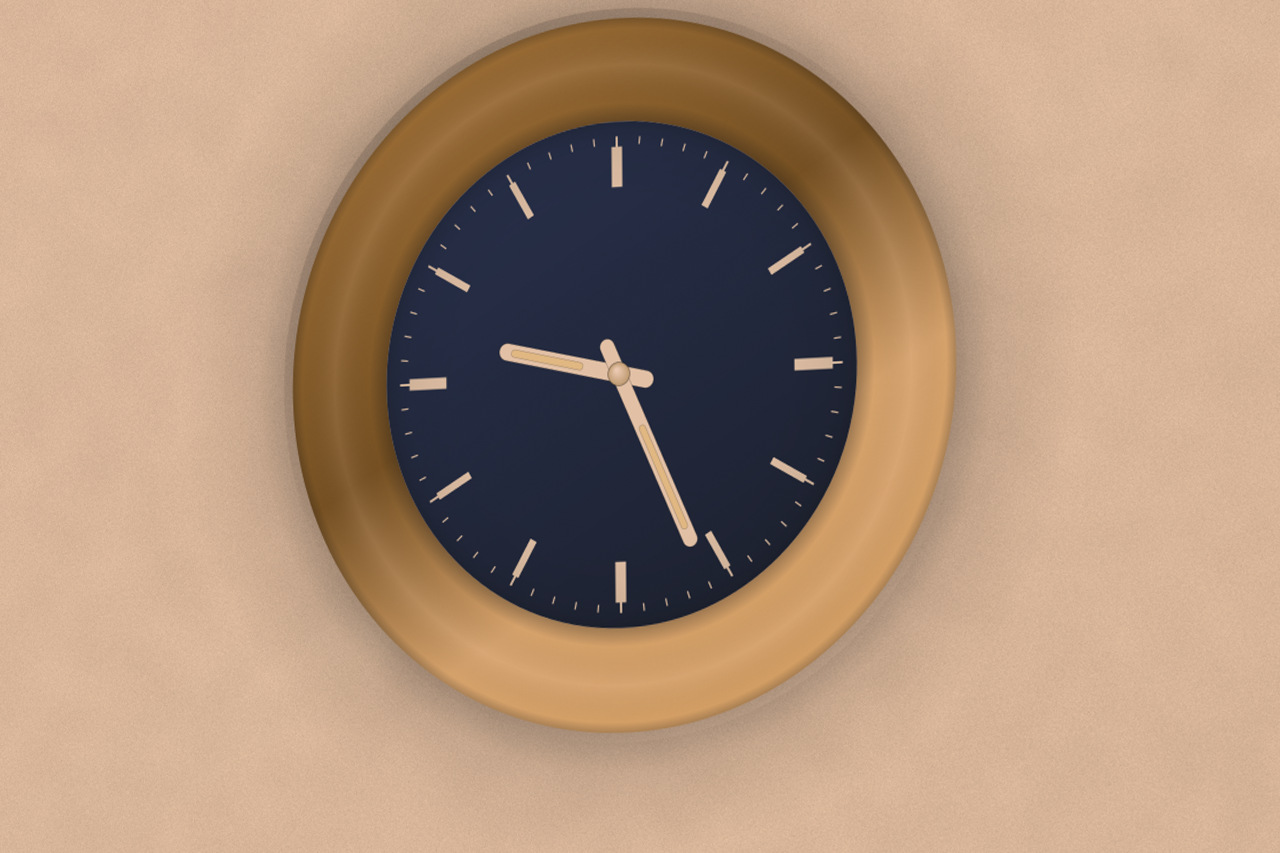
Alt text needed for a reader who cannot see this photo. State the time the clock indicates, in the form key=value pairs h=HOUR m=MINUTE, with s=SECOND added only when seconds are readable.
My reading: h=9 m=26
